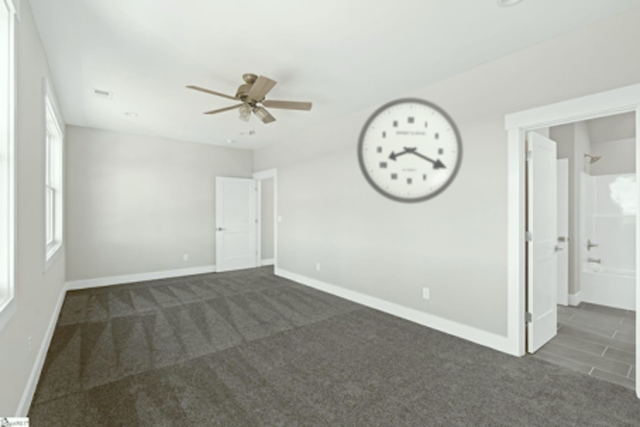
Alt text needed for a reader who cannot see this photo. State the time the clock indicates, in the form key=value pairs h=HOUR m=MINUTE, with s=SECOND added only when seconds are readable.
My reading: h=8 m=19
